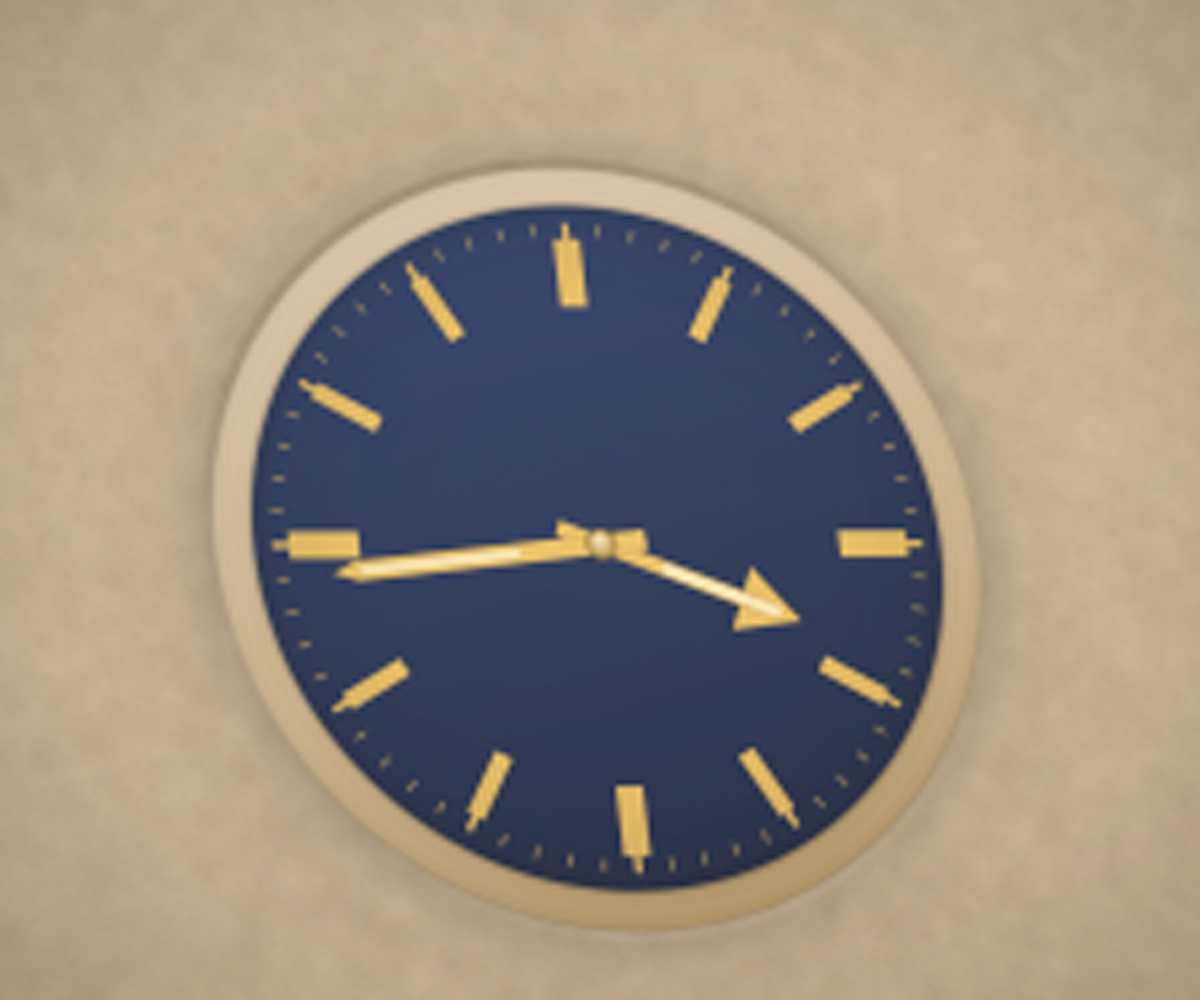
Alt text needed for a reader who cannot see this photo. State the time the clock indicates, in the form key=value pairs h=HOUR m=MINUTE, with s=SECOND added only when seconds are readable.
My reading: h=3 m=44
